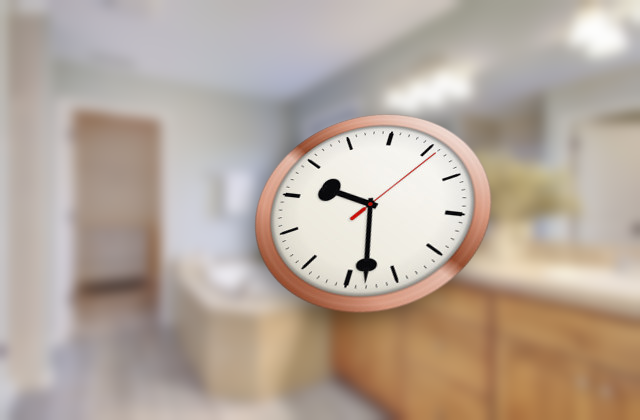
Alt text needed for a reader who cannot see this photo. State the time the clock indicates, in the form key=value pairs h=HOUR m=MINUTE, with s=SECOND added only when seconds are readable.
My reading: h=9 m=28 s=6
